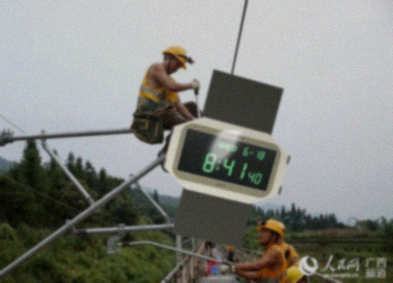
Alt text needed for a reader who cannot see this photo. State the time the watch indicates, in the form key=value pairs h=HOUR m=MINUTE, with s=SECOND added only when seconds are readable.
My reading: h=8 m=41
